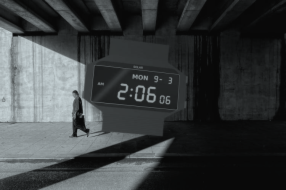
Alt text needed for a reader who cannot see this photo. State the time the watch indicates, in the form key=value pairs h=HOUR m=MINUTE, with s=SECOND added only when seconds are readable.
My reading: h=2 m=6
